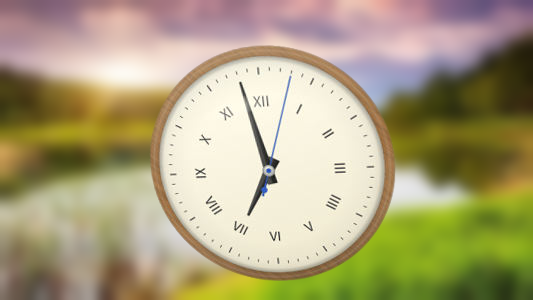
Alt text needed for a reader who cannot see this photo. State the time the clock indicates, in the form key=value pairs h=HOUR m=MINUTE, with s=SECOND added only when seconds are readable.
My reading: h=6 m=58 s=3
